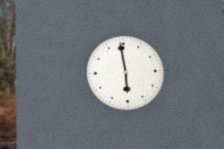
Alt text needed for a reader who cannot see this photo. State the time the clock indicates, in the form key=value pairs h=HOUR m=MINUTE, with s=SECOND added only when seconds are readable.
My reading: h=5 m=59
